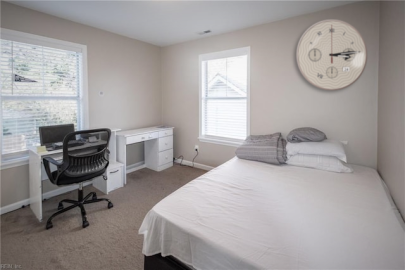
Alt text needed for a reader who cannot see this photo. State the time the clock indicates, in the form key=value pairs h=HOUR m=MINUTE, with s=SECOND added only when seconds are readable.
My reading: h=3 m=14
